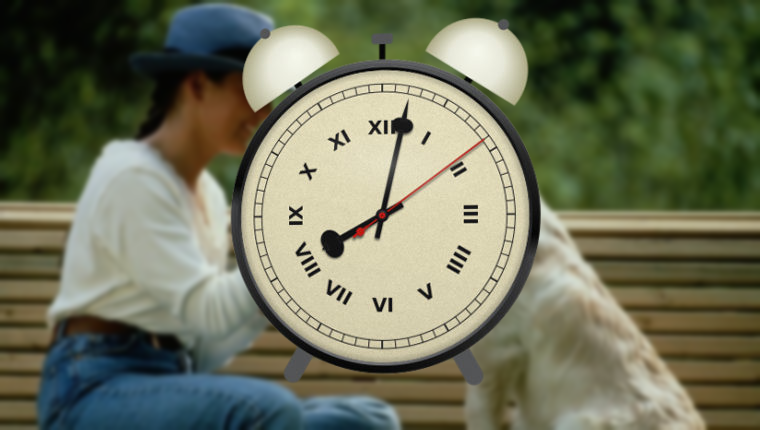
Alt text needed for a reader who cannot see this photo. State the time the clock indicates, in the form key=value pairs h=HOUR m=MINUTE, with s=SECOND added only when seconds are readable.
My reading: h=8 m=2 s=9
